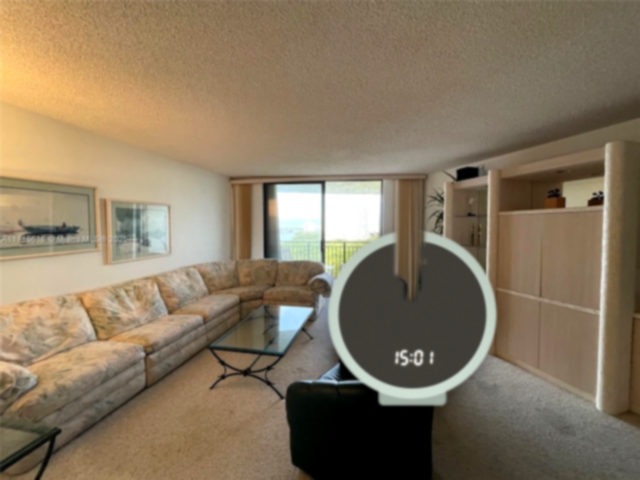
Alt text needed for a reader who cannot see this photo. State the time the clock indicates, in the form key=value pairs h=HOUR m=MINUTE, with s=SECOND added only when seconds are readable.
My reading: h=15 m=1
